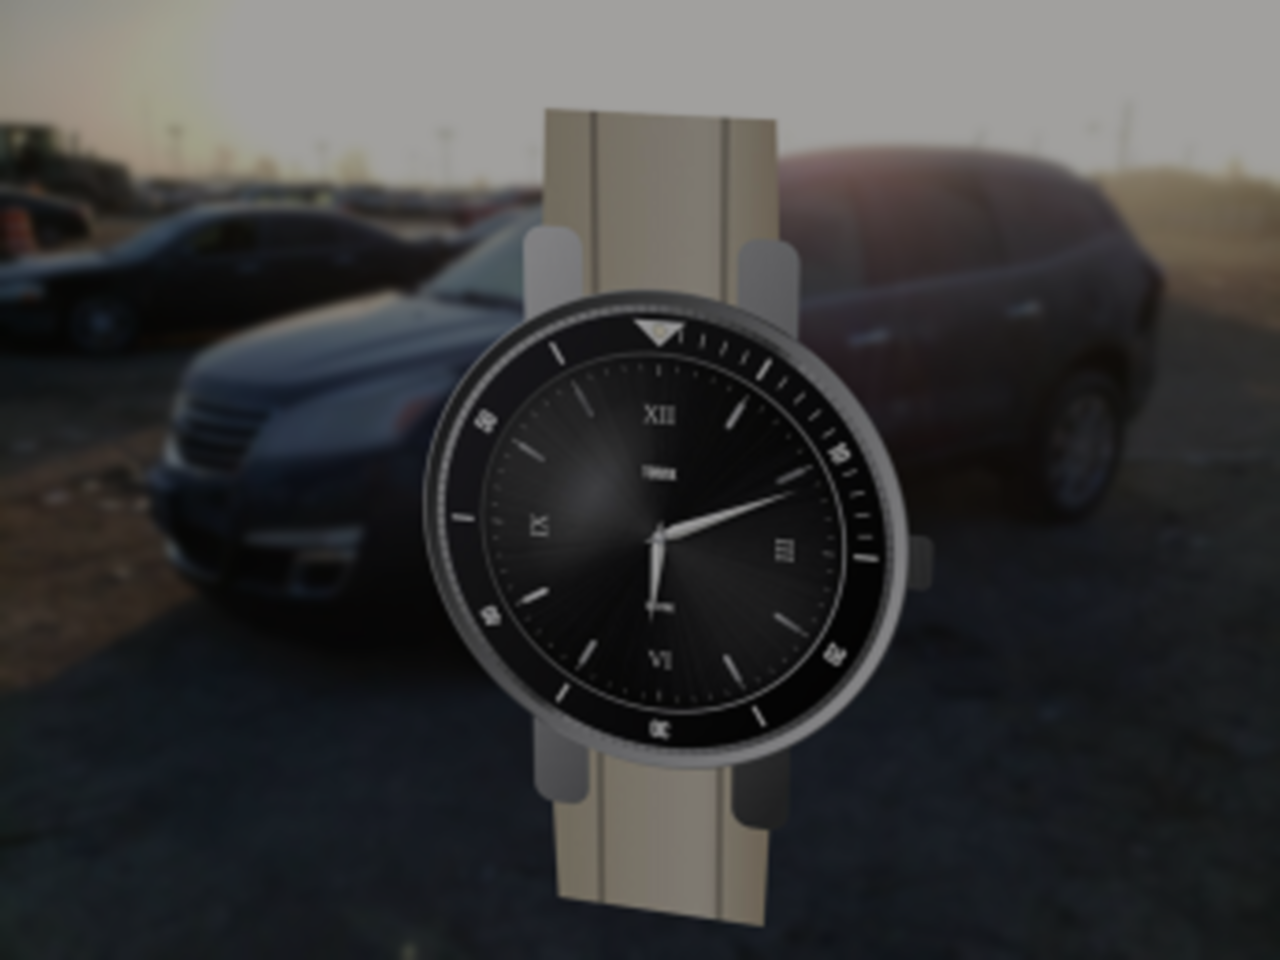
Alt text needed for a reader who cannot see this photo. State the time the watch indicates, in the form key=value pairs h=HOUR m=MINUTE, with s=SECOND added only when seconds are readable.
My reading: h=6 m=11
